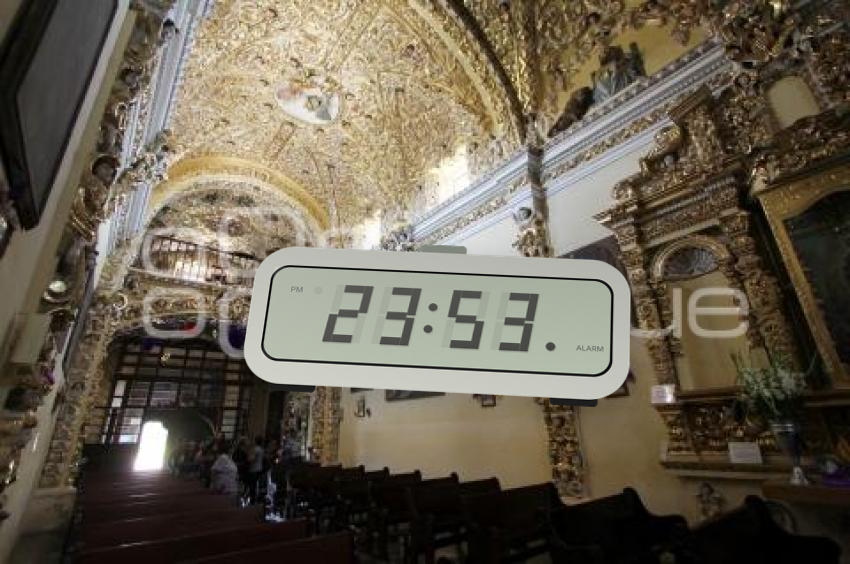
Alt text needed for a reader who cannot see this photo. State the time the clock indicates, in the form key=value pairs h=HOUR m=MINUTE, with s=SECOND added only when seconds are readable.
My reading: h=23 m=53
